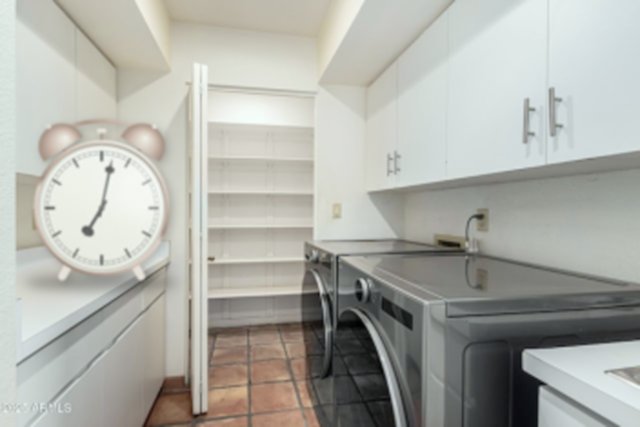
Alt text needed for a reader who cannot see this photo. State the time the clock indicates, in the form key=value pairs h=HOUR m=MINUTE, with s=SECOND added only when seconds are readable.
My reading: h=7 m=2
